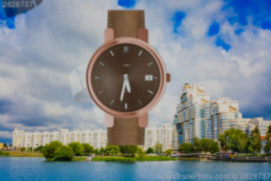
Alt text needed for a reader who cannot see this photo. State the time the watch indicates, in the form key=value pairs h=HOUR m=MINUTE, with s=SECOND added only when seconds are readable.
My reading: h=5 m=32
